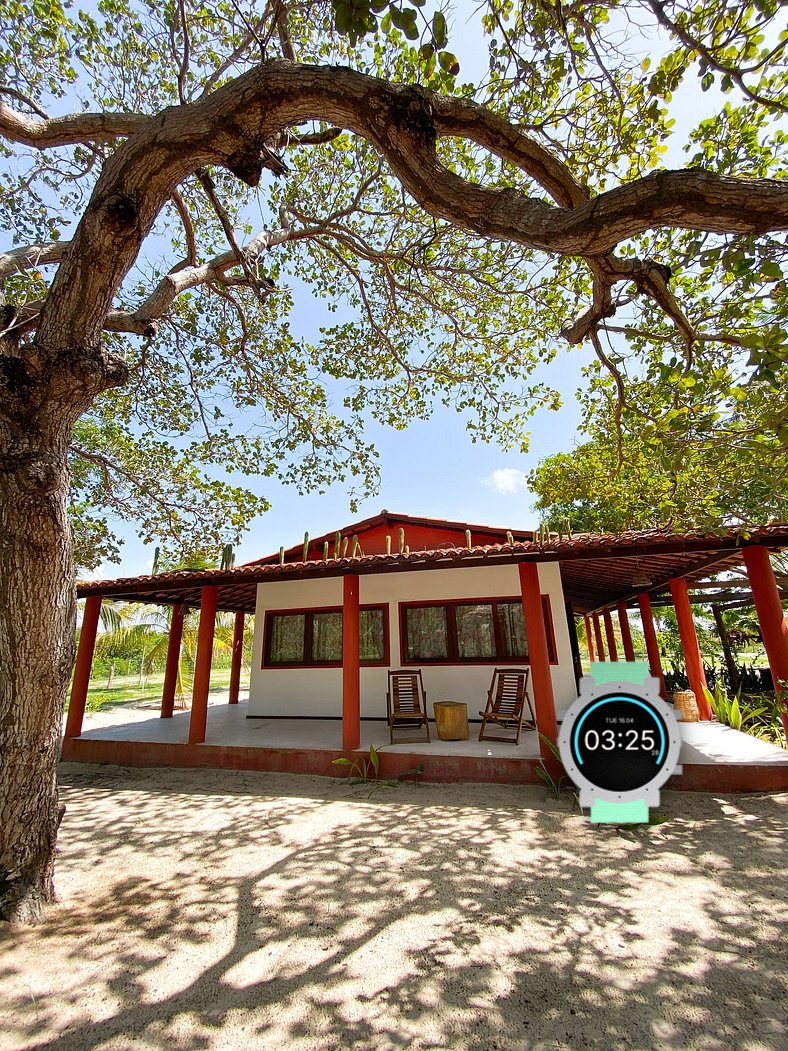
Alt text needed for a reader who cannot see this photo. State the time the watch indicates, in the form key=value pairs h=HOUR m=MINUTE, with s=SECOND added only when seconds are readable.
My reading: h=3 m=25
